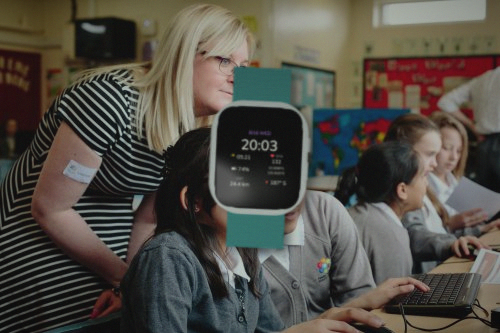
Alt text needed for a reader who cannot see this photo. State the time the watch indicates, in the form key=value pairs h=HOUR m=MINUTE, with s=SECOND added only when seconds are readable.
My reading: h=20 m=3
